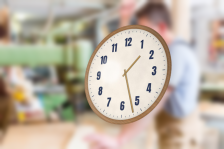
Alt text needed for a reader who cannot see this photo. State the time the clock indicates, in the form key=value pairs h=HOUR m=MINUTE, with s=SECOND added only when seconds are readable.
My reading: h=1 m=27
